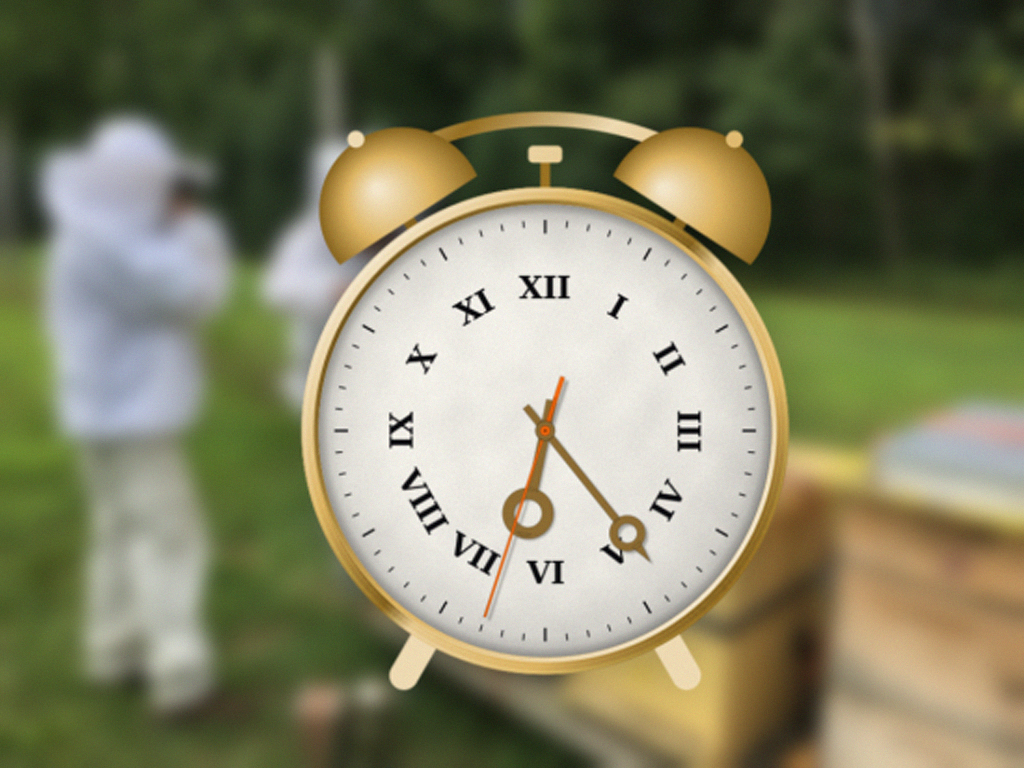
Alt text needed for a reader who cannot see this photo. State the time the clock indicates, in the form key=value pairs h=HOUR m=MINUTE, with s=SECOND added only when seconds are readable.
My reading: h=6 m=23 s=33
